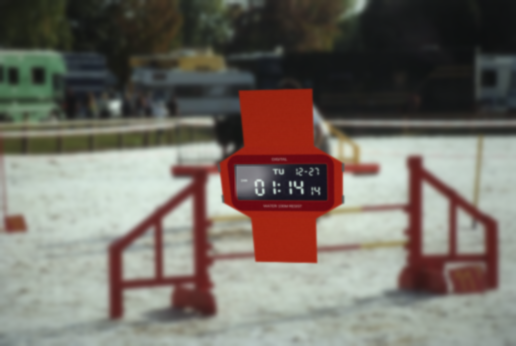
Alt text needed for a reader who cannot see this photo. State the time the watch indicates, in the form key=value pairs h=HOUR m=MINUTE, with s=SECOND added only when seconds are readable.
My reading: h=1 m=14 s=14
